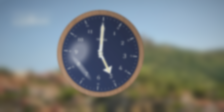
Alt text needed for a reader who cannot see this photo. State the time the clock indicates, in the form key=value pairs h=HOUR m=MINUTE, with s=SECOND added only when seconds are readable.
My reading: h=5 m=0
